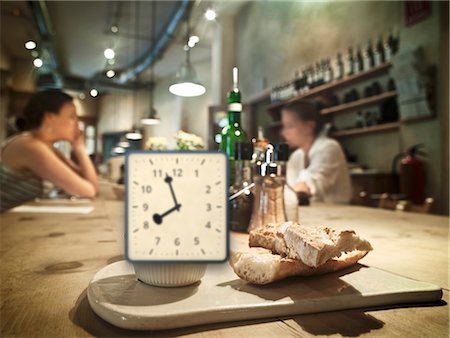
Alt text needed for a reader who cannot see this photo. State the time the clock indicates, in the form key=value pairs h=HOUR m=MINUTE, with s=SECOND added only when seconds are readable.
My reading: h=7 m=57
